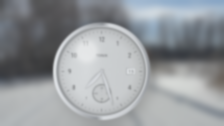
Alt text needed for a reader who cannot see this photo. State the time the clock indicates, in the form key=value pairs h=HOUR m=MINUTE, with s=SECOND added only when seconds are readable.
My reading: h=7 m=27
